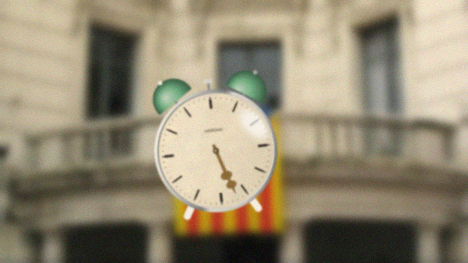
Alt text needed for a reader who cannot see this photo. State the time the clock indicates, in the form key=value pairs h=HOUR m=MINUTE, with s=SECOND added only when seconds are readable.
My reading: h=5 m=27
